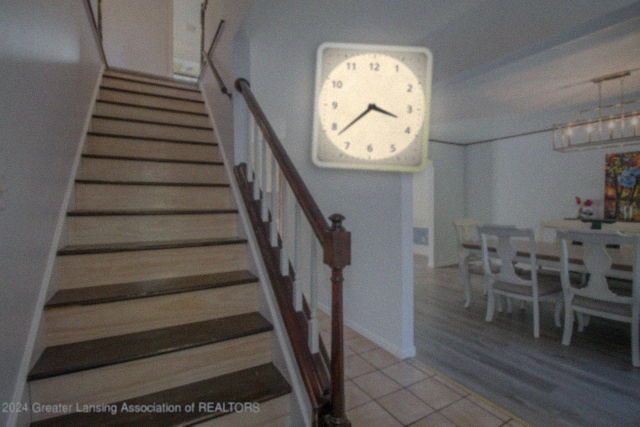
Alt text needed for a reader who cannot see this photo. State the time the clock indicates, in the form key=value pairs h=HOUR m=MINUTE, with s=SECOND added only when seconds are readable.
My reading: h=3 m=38
